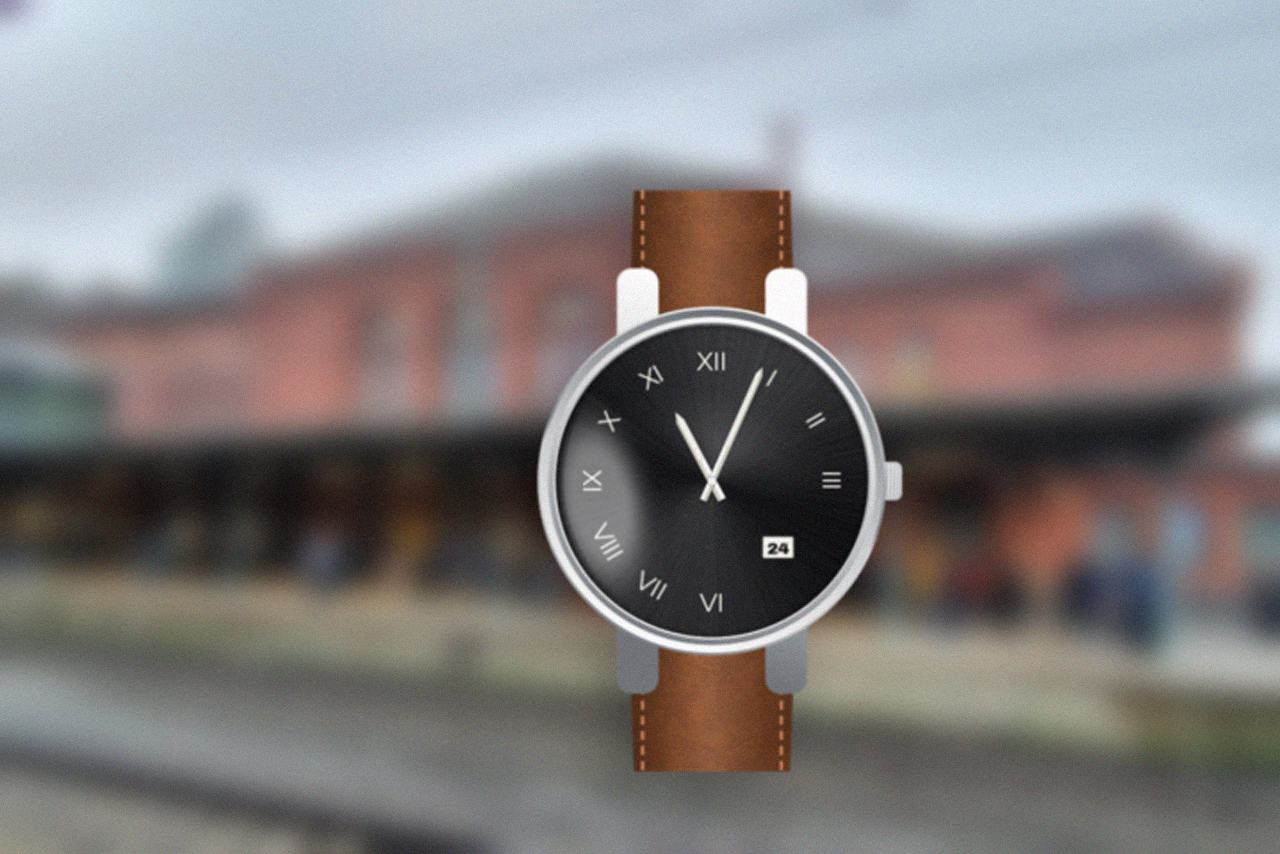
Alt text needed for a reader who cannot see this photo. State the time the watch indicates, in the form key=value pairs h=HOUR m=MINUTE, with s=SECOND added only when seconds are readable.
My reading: h=11 m=4
